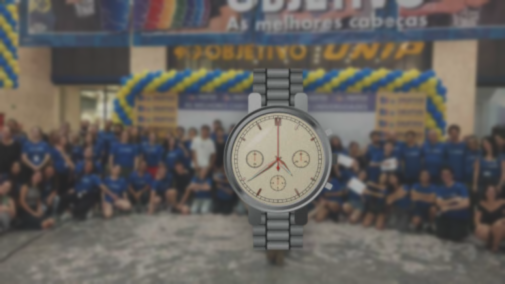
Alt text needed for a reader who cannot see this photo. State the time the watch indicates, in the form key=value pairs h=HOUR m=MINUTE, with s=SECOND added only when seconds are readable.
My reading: h=4 m=39
